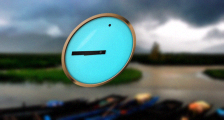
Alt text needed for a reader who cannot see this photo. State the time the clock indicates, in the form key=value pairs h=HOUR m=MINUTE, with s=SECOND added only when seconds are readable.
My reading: h=8 m=44
